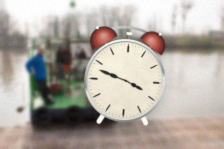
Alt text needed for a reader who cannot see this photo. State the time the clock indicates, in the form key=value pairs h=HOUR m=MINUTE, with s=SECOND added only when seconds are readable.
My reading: h=3 m=48
